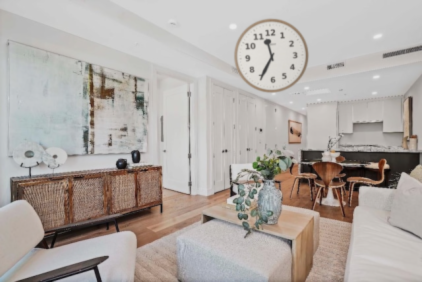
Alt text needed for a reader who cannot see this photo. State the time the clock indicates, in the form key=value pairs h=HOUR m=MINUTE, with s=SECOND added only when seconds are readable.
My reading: h=11 m=35
